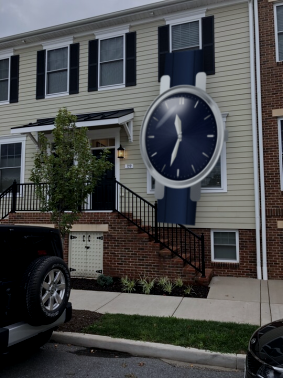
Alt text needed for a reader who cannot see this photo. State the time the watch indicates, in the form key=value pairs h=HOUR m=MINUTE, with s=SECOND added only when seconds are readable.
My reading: h=11 m=33
